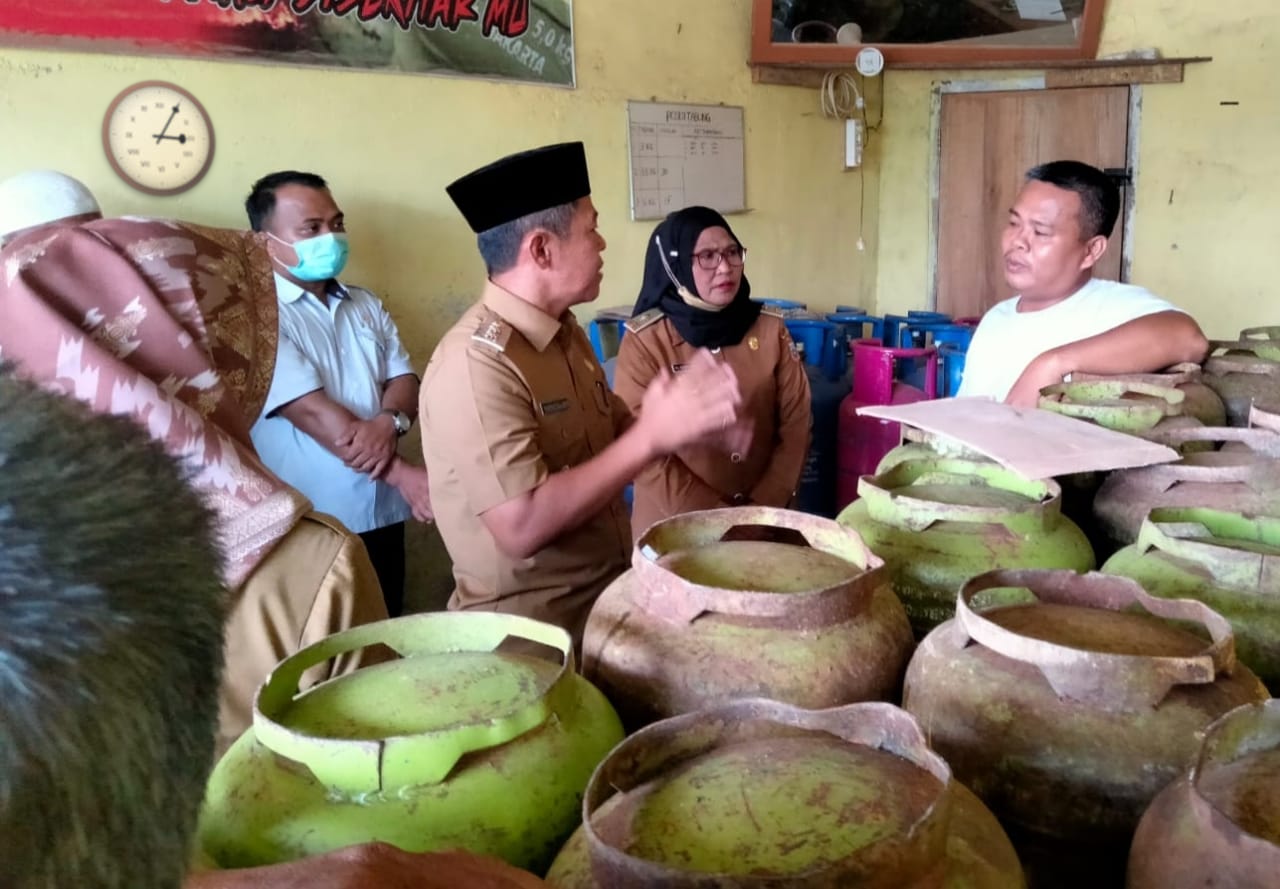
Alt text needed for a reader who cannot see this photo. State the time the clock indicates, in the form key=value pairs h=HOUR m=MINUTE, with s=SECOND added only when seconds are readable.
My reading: h=3 m=5
